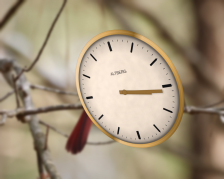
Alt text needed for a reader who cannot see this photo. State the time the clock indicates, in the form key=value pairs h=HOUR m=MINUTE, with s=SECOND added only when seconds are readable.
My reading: h=3 m=16
